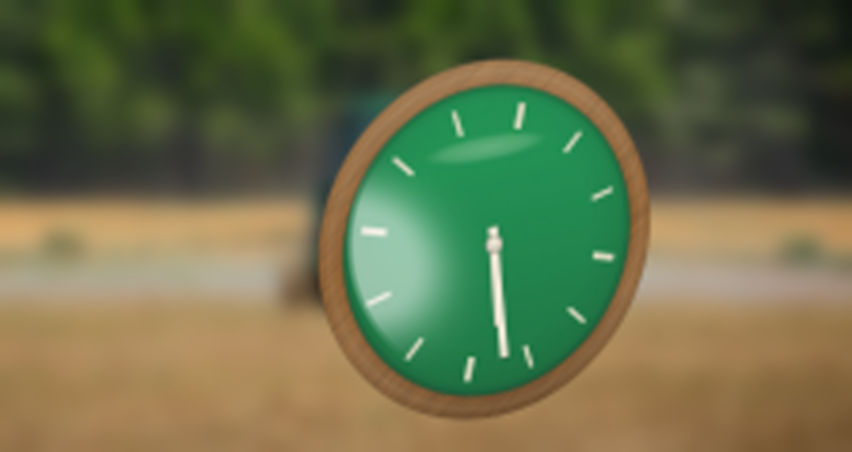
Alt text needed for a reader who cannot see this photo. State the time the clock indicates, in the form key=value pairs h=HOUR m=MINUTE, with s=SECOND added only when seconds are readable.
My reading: h=5 m=27
